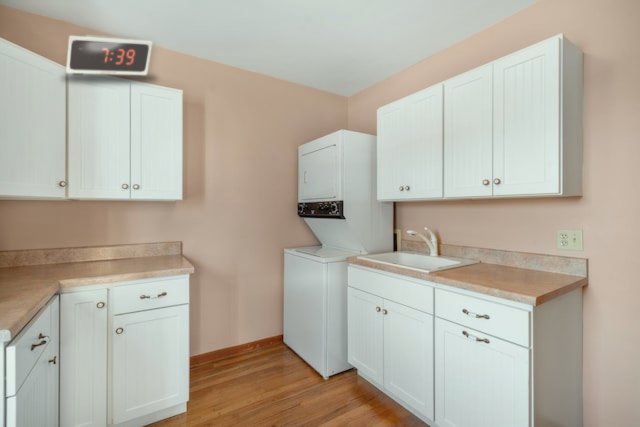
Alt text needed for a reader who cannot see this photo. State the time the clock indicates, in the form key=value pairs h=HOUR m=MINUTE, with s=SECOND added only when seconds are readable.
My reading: h=7 m=39
